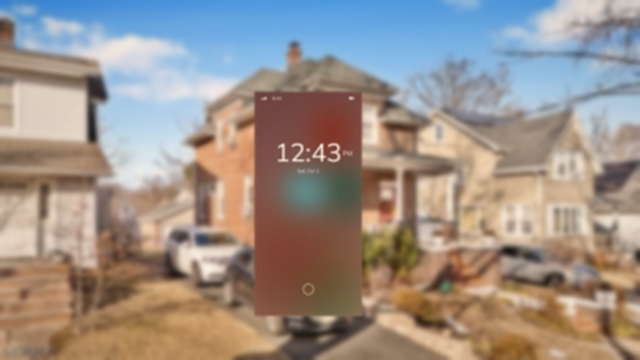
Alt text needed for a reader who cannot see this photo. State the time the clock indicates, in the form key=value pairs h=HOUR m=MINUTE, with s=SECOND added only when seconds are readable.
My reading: h=12 m=43
